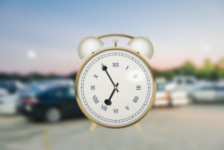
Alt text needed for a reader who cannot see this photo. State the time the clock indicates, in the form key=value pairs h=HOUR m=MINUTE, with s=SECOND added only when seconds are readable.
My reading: h=6 m=55
